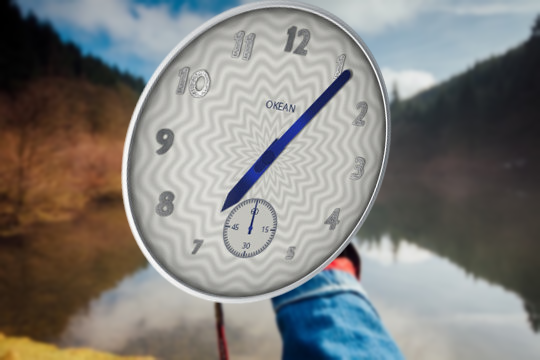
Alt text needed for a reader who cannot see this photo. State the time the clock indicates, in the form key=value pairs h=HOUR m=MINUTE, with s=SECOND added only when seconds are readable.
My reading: h=7 m=6
